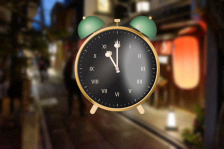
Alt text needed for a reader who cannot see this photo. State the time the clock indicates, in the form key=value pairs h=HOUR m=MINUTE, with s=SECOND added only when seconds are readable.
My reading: h=11 m=0
